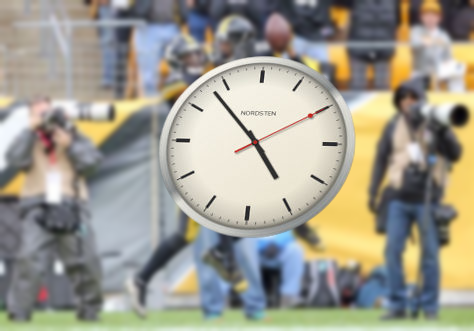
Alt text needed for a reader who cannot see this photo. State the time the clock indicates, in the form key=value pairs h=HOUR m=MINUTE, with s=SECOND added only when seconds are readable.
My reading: h=4 m=53 s=10
